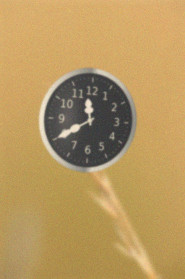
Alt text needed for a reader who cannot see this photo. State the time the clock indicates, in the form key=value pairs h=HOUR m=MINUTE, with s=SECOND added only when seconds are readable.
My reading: h=11 m=40
